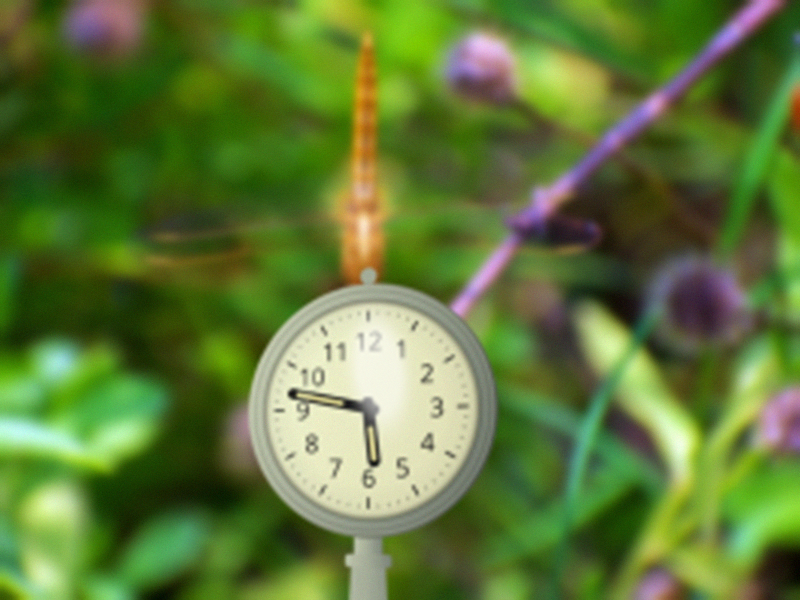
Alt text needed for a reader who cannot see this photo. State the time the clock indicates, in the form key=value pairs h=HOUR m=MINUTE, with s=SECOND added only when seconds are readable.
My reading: h=5 m=47
